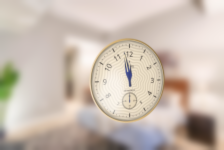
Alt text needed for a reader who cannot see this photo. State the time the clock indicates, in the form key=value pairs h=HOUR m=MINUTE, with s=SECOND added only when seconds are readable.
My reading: h=11 m=58
